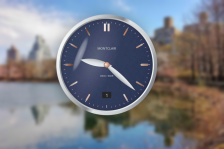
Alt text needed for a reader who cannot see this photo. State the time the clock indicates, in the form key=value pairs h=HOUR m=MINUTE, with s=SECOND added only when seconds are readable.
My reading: h=9 m=22
